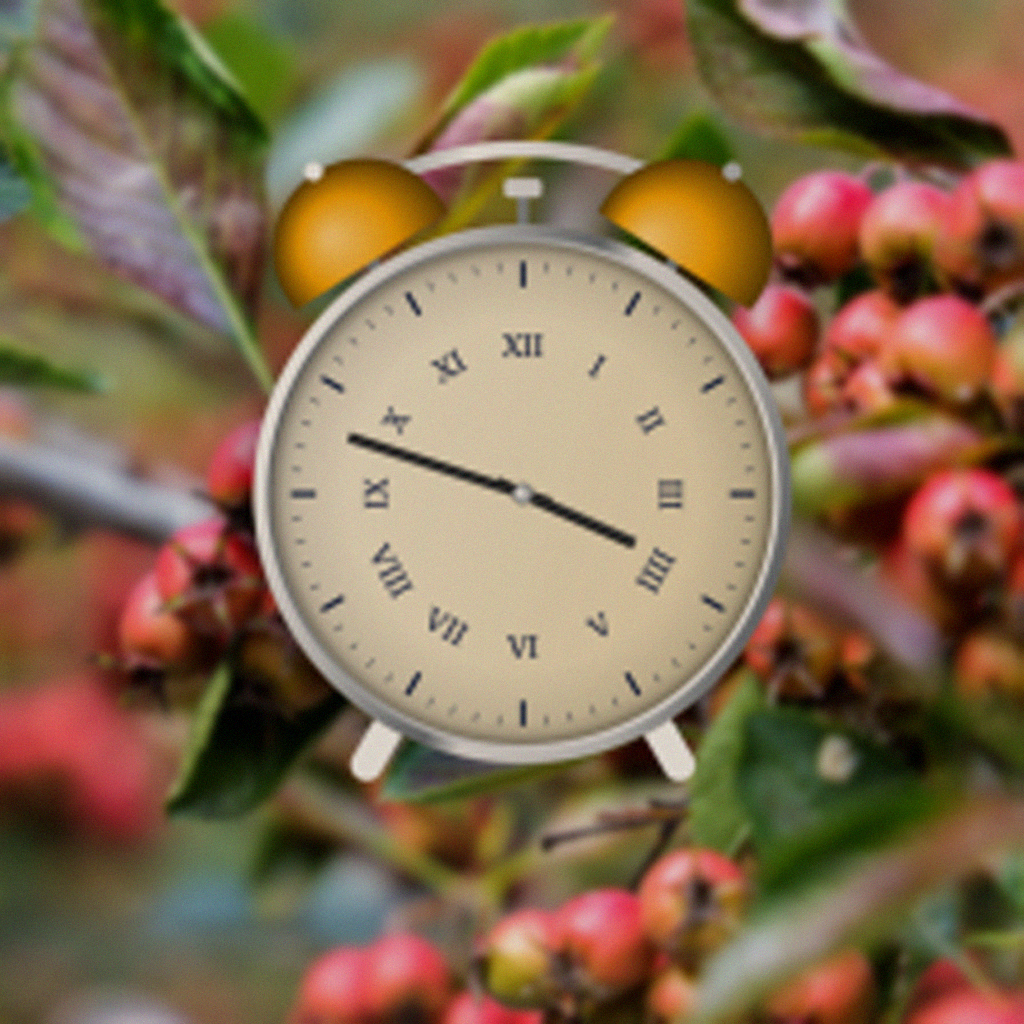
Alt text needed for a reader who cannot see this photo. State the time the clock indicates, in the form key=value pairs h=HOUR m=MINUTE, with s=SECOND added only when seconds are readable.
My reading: h=3 m=48
